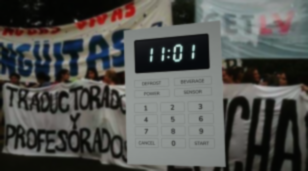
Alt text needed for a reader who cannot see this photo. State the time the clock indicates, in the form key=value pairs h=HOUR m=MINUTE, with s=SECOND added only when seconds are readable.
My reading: h=11 m=1
